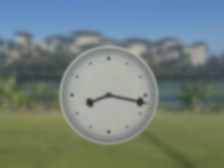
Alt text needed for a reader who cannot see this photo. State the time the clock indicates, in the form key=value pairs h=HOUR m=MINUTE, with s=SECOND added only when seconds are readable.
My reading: h=8 m=17
